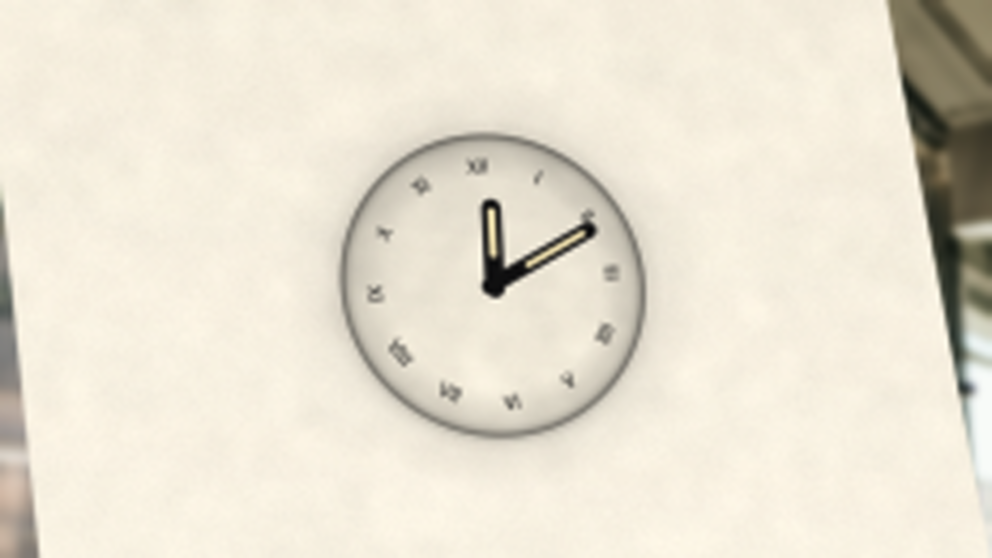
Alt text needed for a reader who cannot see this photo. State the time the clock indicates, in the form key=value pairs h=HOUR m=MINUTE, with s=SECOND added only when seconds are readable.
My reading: h=12 m=11
